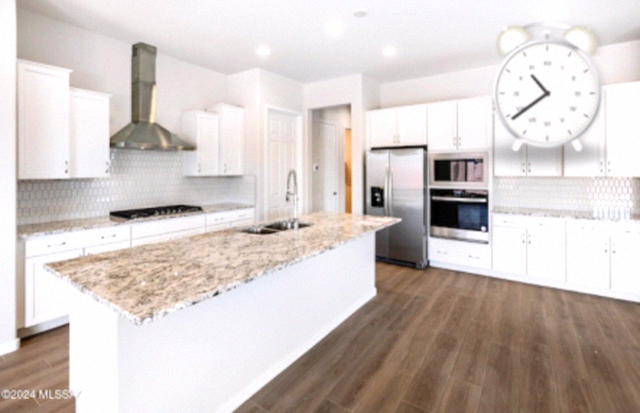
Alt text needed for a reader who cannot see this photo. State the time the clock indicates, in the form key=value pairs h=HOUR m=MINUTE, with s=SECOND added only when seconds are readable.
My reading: h=10 m=39
